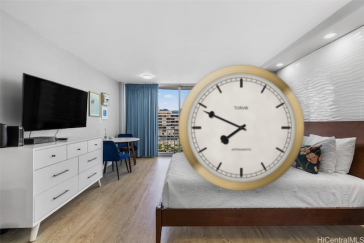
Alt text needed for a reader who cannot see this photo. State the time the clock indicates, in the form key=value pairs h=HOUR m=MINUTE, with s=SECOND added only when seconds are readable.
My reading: h=7 m=49
